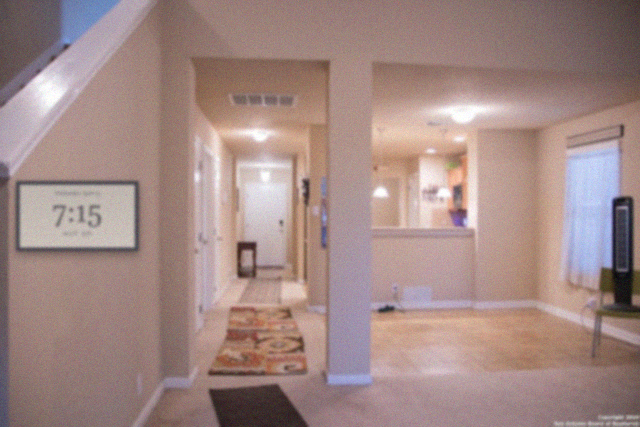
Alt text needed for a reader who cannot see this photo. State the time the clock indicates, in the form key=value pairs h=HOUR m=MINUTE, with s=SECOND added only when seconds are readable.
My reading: h=7 m=15
